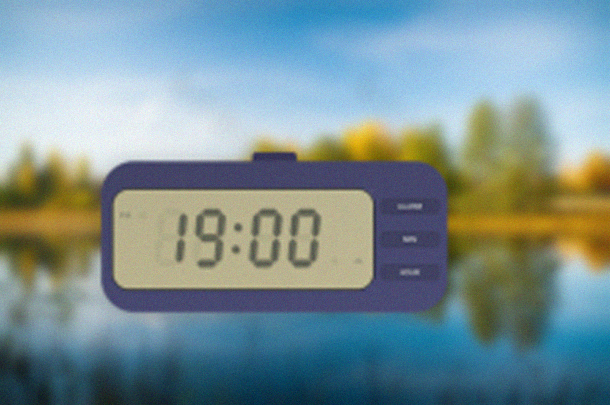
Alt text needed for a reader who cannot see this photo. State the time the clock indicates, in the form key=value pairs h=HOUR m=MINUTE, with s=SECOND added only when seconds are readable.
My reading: h=19 m=0
